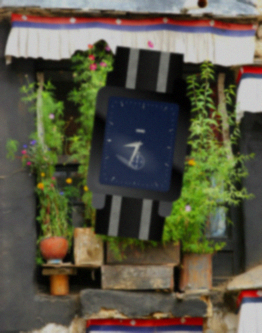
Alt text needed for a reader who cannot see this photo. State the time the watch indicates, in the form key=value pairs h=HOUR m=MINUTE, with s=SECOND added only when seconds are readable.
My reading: h=8 m=33
